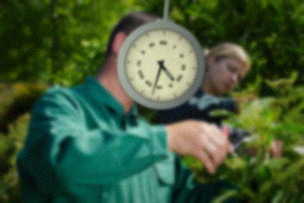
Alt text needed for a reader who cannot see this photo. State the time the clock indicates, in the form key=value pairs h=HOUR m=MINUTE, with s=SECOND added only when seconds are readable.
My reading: h=4 m=32
